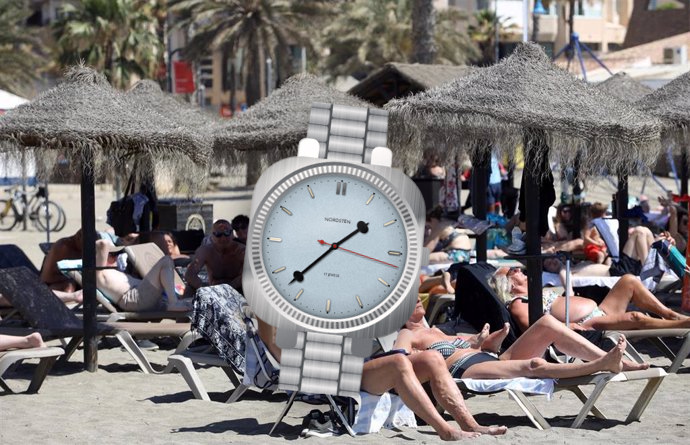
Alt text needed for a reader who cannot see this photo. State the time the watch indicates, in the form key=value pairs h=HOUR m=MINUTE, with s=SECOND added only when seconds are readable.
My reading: h=1 m=37 s=17
